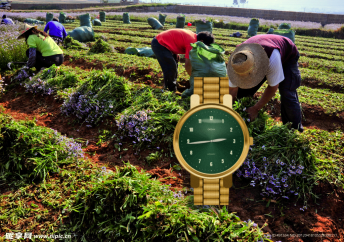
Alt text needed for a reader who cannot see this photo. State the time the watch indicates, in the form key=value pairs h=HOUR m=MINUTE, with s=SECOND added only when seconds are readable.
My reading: h=2 m=44
